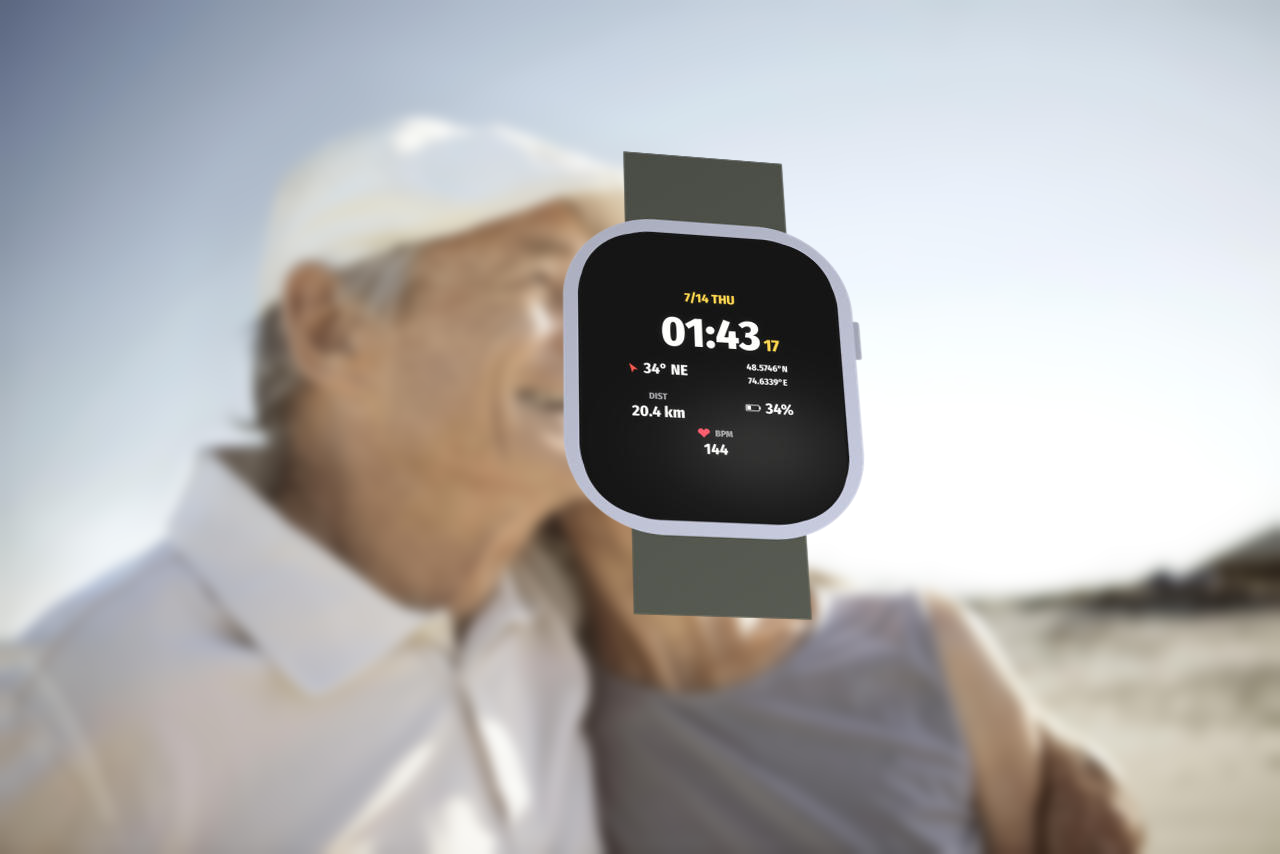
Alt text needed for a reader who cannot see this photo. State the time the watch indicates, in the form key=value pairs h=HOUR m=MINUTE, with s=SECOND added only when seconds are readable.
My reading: h=1 m=43 s=17
